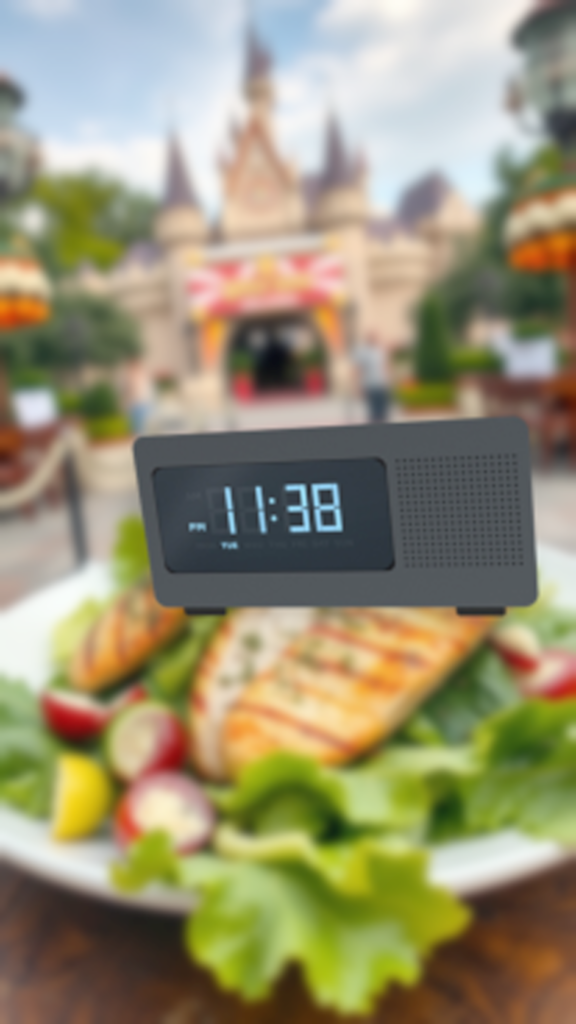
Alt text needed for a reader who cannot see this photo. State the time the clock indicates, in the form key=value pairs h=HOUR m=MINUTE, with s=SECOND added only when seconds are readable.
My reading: h=11 m=38
